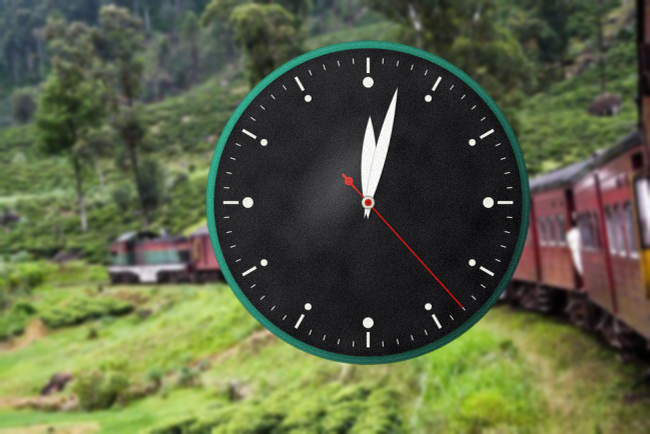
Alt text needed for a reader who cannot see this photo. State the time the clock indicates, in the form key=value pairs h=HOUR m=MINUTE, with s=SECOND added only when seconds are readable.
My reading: h=12 m=2 s=23
